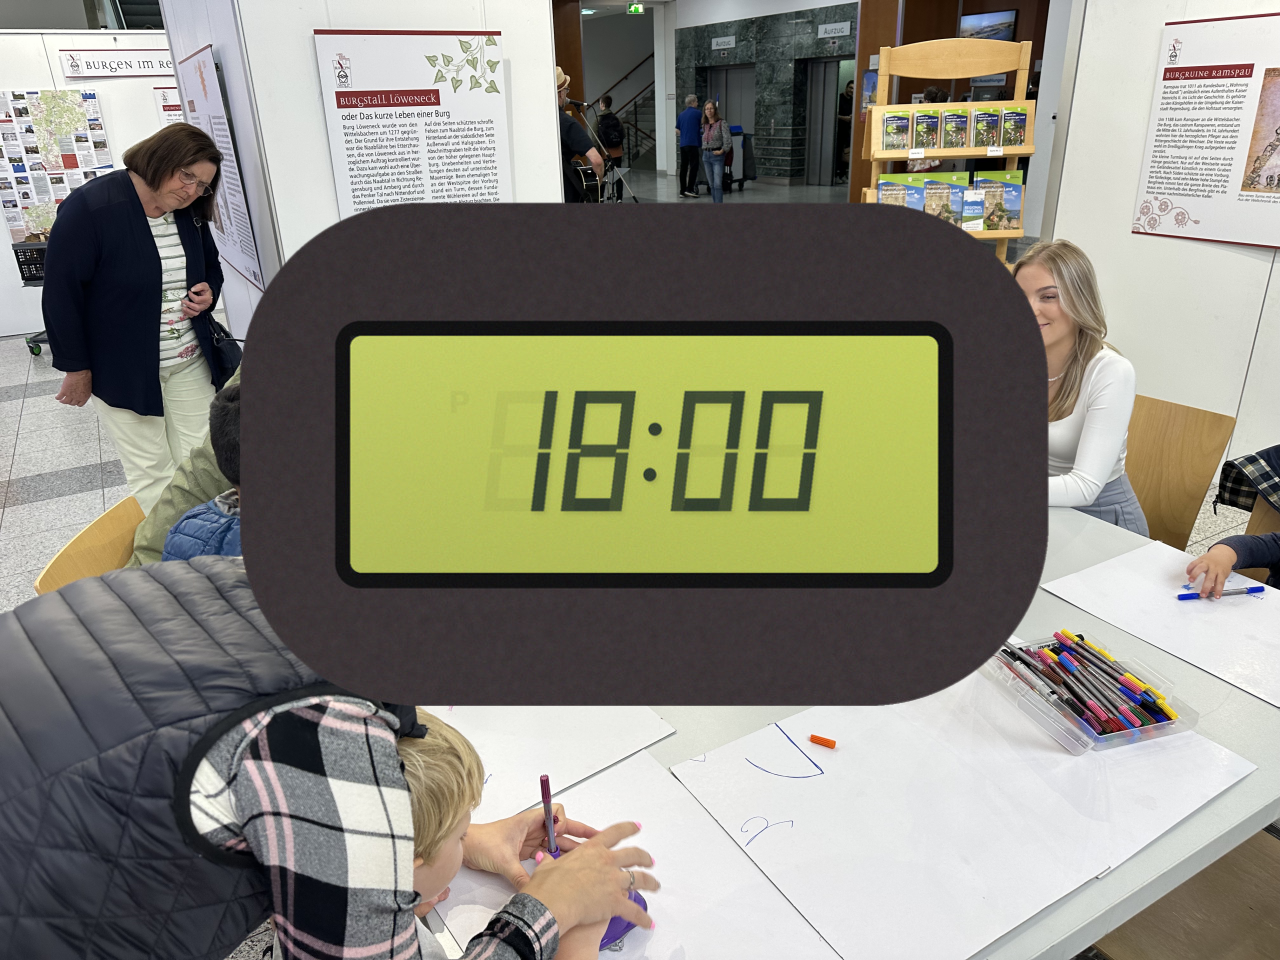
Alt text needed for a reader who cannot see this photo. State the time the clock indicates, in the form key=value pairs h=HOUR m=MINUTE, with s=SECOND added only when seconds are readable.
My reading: h=18 m=0
